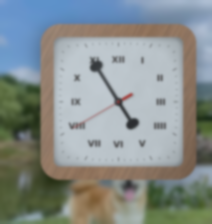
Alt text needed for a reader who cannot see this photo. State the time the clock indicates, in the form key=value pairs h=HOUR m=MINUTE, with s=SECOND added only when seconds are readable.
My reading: h=4 m=54 s=40
